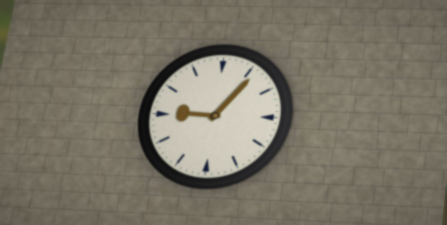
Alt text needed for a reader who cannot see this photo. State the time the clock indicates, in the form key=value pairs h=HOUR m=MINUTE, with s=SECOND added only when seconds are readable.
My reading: h=9 m=6
